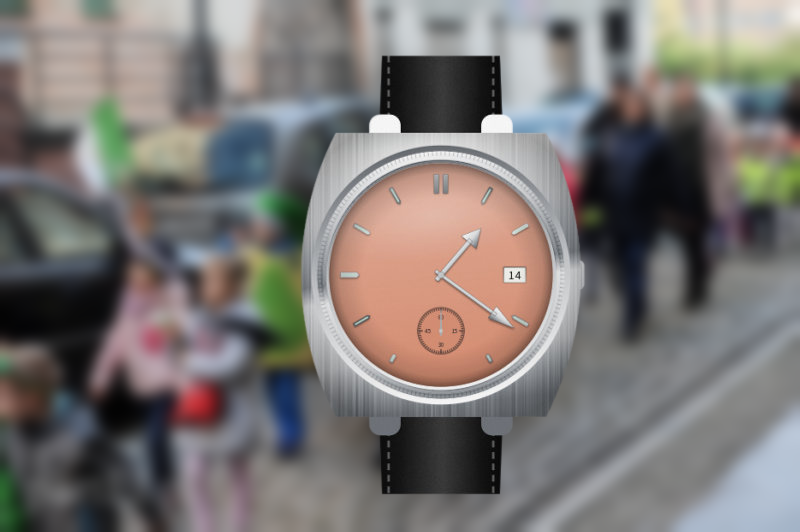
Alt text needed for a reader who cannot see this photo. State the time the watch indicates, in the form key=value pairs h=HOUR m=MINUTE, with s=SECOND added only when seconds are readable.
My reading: h=1 m=21
